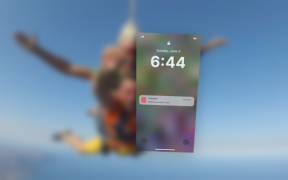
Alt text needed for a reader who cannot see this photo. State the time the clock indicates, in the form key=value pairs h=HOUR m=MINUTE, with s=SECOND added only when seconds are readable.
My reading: h=6 m=44
